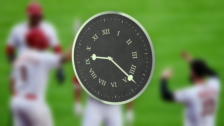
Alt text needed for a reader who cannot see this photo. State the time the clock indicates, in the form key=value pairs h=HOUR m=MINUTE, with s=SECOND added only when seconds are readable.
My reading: h=9 m=23
